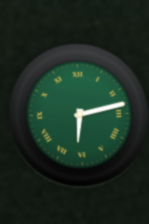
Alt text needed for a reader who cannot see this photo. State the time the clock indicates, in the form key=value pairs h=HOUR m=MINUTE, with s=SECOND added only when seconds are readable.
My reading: h=6 m=13
